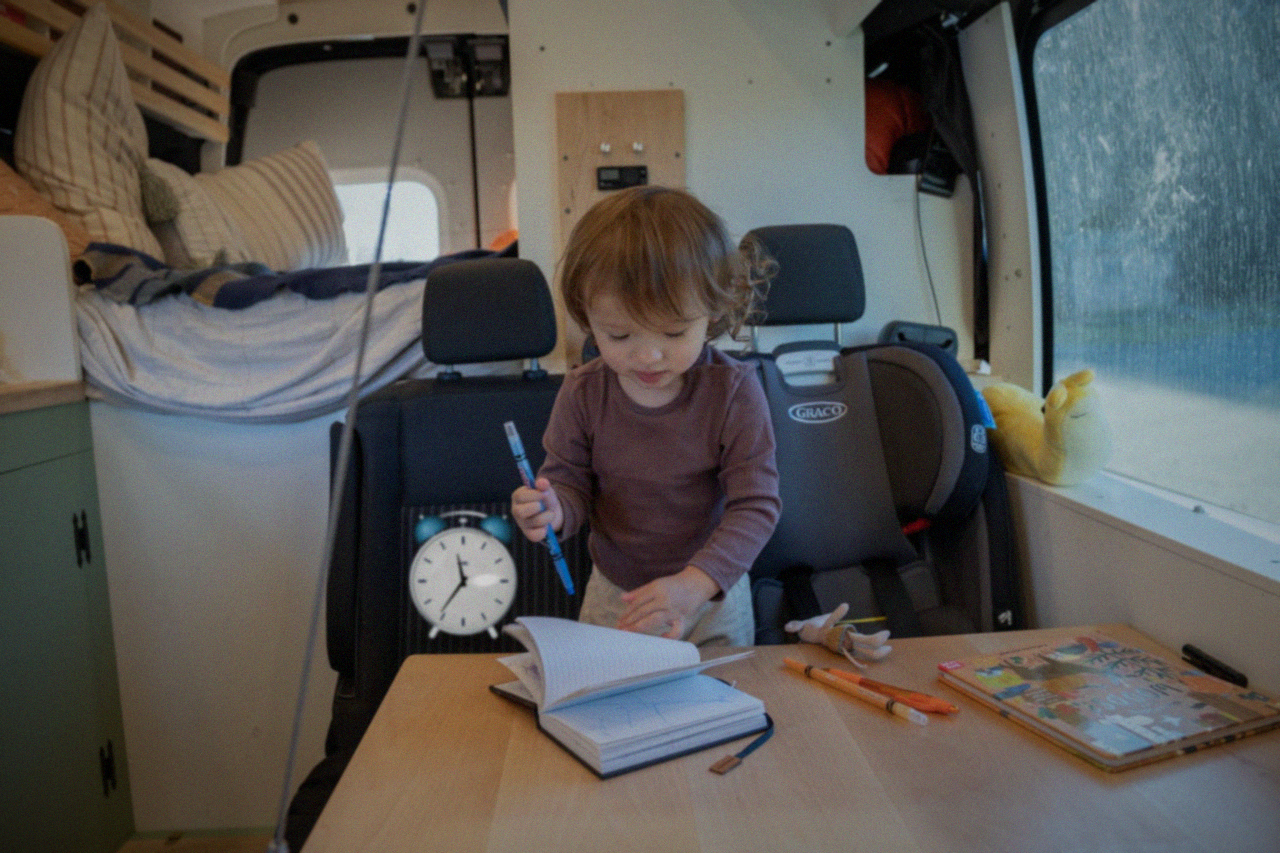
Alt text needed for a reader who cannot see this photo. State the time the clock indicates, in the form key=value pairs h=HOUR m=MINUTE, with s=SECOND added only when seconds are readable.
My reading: h=11 m=36
